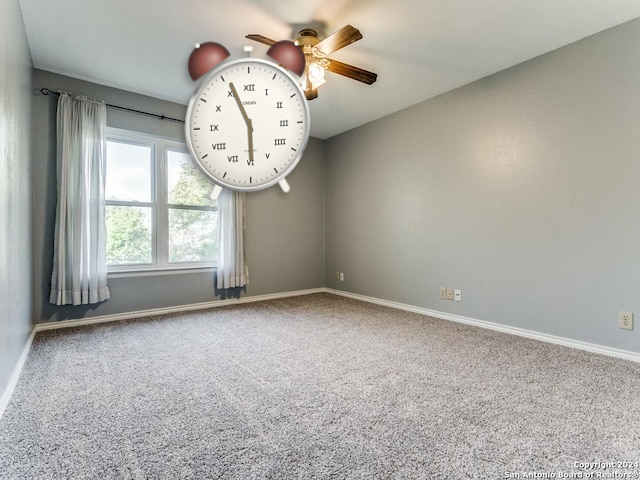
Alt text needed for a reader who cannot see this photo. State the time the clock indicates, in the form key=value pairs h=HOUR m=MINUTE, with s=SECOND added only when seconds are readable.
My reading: h=5 m=56
